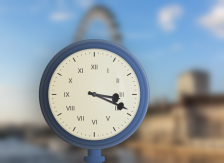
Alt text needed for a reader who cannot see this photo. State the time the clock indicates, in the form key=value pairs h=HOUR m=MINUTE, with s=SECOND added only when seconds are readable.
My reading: h=3 m=19
